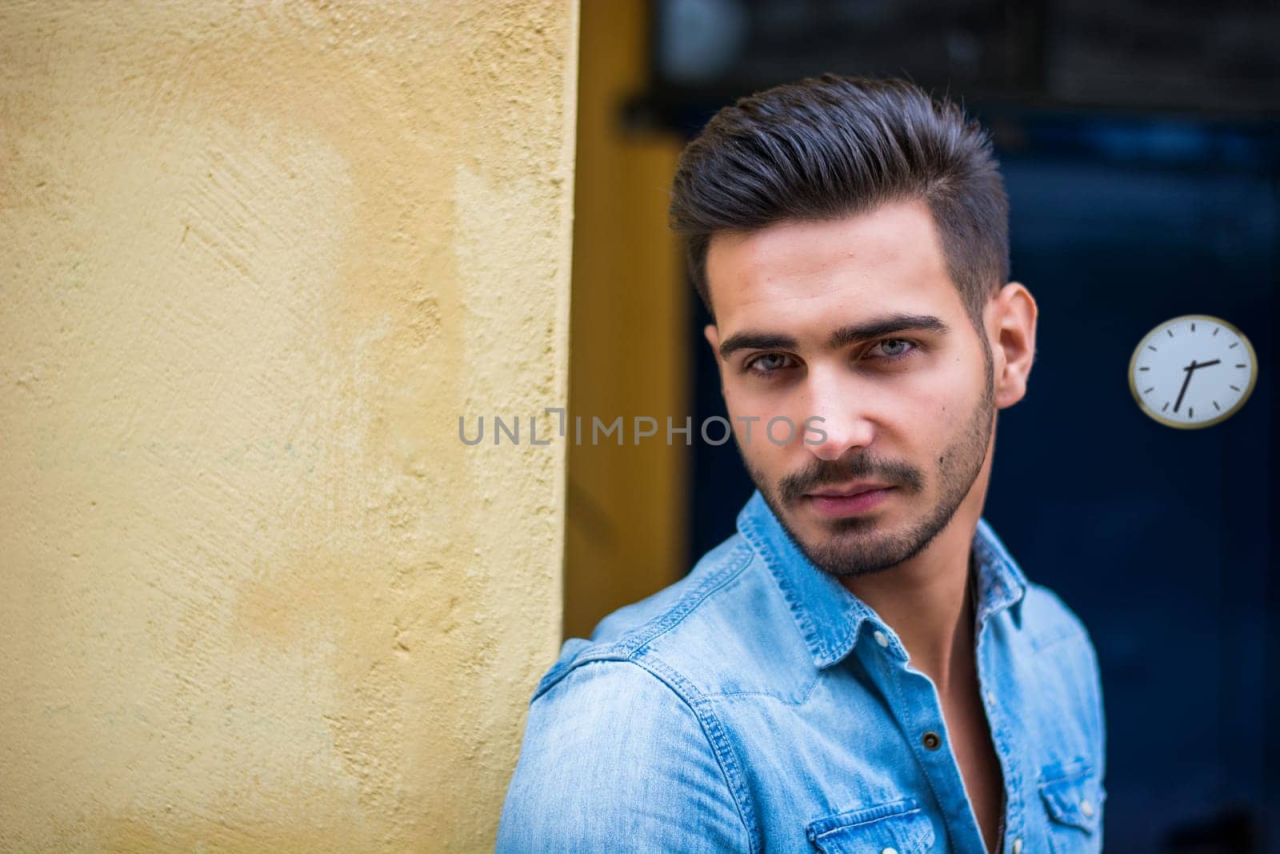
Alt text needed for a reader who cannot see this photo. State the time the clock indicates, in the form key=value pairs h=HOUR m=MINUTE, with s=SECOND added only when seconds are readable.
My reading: h=2 m=33
